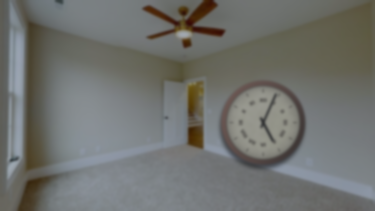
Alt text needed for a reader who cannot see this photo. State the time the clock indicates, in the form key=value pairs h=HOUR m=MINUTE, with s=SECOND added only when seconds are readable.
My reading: h=5 m=4
